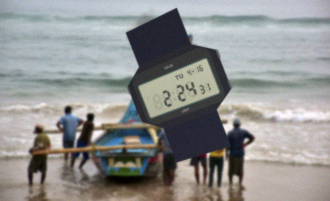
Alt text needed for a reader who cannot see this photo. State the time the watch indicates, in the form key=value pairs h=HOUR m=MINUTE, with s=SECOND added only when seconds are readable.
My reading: h=2 m=24
